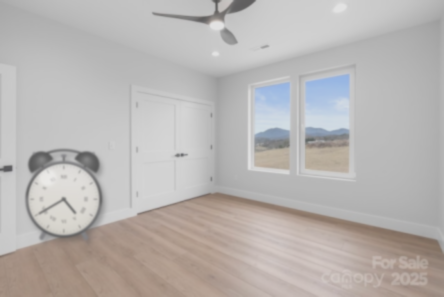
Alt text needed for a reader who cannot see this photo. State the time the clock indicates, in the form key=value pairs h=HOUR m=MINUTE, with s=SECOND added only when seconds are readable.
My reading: h=4 m=40
